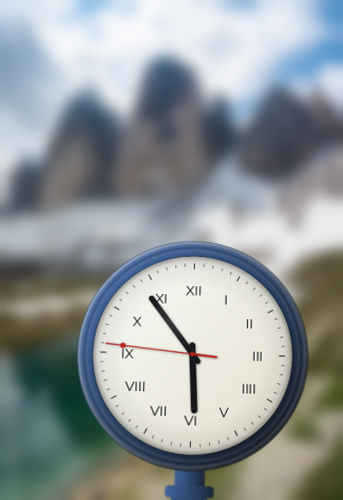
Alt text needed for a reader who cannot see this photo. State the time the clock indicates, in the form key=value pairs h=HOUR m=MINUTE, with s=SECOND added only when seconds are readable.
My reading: h=5 m=53 s=46
